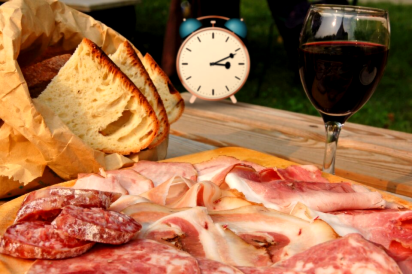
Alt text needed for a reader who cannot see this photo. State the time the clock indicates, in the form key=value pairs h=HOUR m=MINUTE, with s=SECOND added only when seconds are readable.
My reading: h=3 m=11
